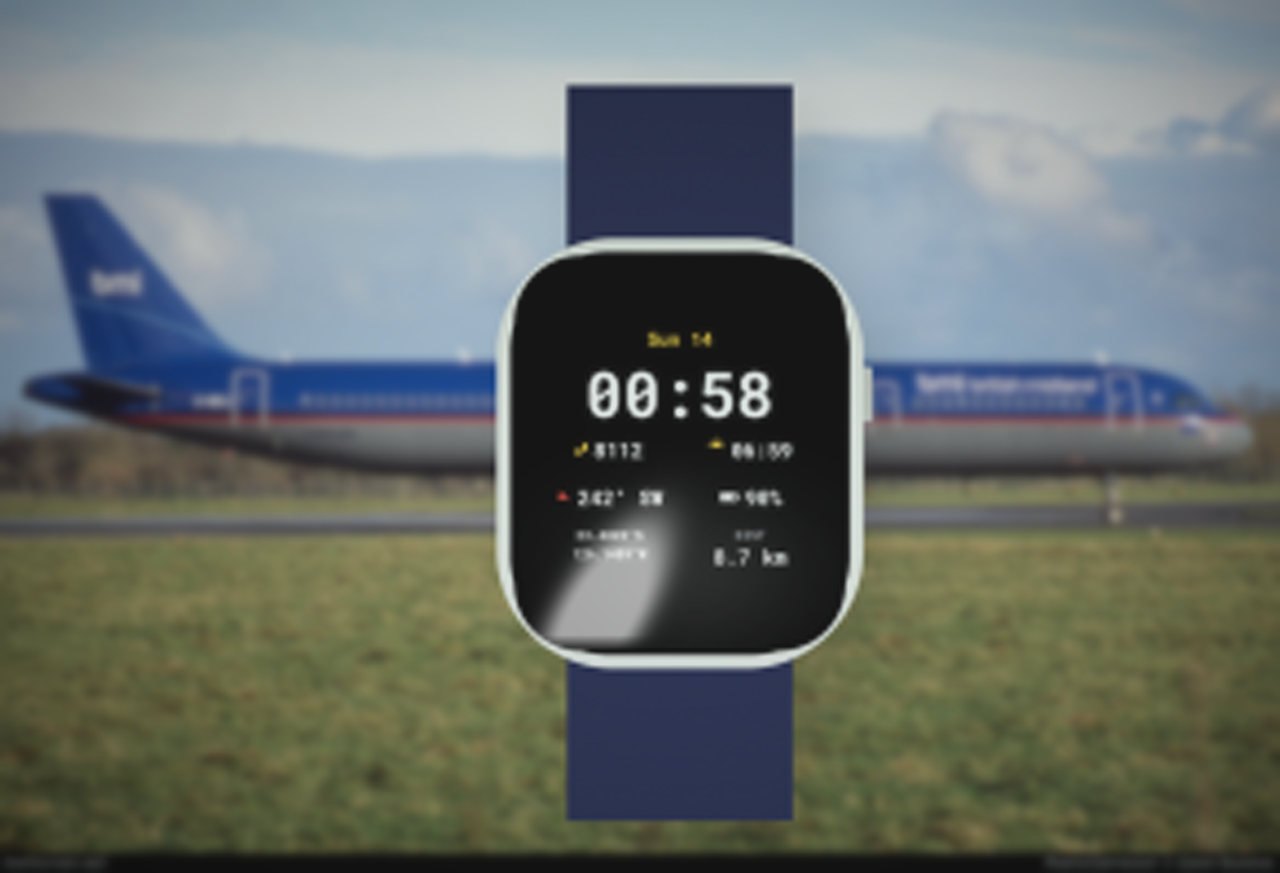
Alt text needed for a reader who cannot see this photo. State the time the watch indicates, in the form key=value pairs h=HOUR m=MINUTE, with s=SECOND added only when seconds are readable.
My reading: h=0 m=58
